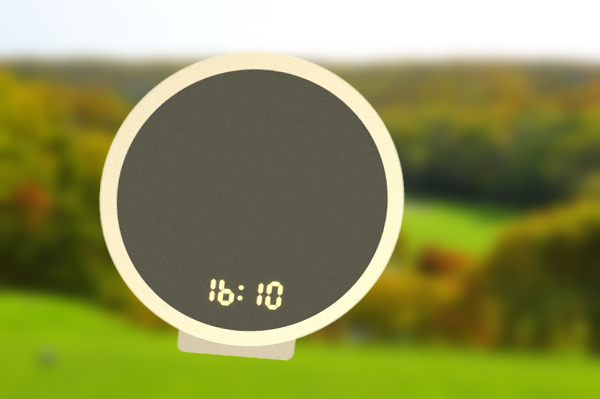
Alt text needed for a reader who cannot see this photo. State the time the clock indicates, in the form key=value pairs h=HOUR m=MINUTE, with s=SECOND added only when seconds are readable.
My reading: h=16 m=10
